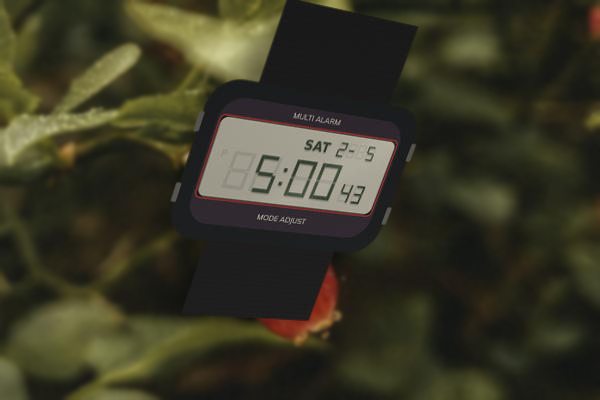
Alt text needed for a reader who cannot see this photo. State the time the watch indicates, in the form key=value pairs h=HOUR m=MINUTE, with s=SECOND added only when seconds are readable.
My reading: h=5 m=0 s=43
